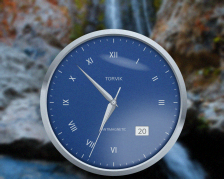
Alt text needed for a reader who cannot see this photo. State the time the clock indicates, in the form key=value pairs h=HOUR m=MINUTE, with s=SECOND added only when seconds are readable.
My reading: h=6 m=52 s=34
